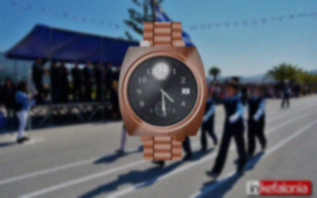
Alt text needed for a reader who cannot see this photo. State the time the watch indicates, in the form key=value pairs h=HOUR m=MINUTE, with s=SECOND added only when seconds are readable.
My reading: h=4 m=29
